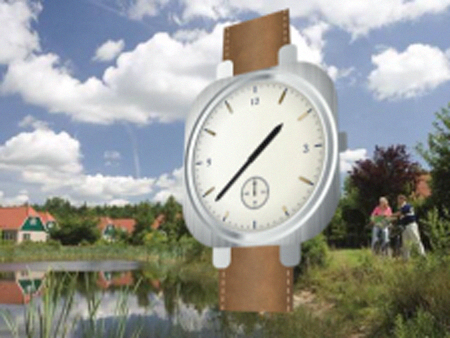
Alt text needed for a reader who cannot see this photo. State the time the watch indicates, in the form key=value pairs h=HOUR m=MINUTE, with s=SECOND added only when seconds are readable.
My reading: h=1 m=38
